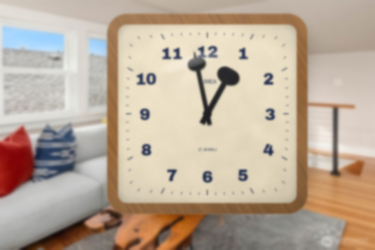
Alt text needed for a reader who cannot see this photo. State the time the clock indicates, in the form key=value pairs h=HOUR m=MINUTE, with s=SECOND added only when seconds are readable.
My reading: h=12 m=58
